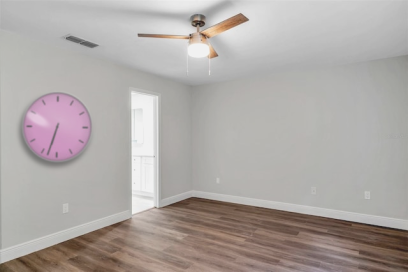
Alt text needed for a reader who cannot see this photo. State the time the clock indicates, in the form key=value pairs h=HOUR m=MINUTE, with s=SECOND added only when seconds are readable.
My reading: h=6 m=33
